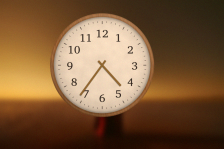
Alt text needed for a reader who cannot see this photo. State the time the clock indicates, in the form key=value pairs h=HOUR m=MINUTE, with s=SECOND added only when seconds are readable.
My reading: h=4 m=36
